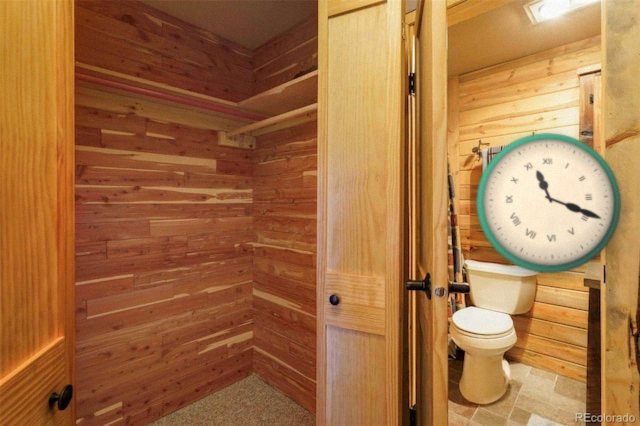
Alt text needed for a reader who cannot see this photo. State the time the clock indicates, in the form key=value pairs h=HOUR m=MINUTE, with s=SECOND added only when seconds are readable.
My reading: h=11 m=19
